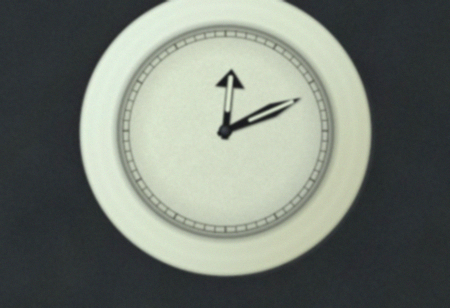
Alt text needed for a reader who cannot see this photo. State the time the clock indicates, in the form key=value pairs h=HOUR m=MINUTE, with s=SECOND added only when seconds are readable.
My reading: h=12 m=11
